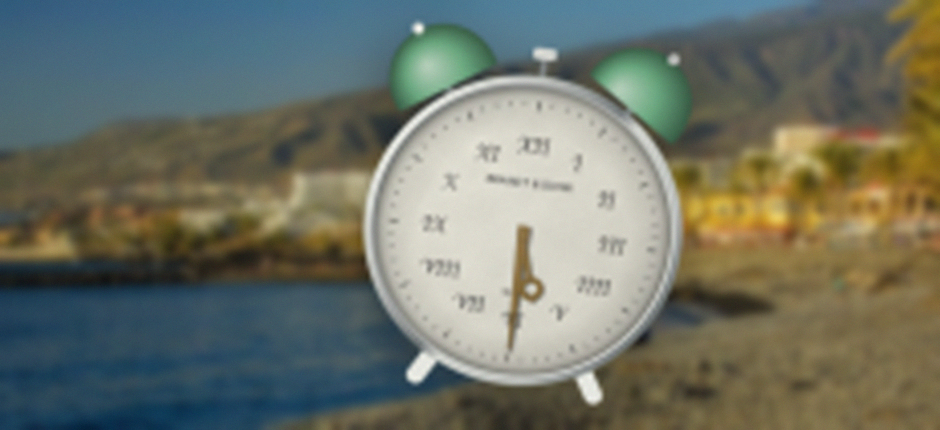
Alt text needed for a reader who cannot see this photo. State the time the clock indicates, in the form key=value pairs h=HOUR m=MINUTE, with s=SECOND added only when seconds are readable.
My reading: h=5 m=30
